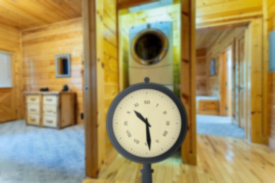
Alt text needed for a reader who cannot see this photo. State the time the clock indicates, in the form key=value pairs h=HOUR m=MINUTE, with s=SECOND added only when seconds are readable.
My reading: h=10 m=29
